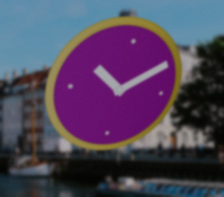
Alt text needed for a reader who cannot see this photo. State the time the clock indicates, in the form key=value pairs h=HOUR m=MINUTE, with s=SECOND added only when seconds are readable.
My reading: h=10 m=9
